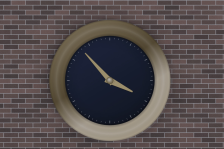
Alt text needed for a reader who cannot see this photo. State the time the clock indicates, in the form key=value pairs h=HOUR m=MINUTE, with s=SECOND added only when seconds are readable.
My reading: h=3 m=53
